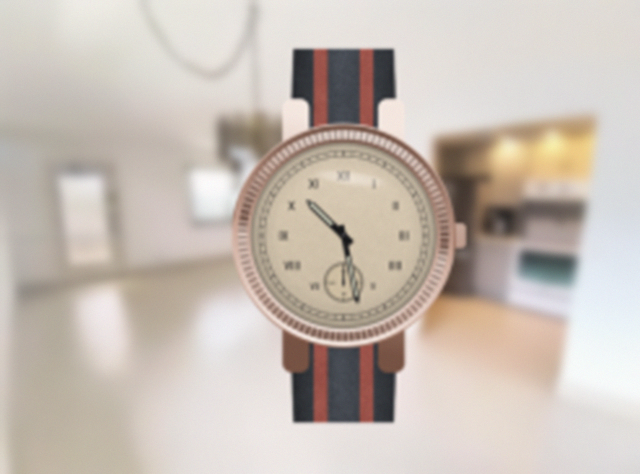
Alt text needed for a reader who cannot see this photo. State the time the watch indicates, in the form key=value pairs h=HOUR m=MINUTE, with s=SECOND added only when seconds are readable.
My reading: h=10 m=28
